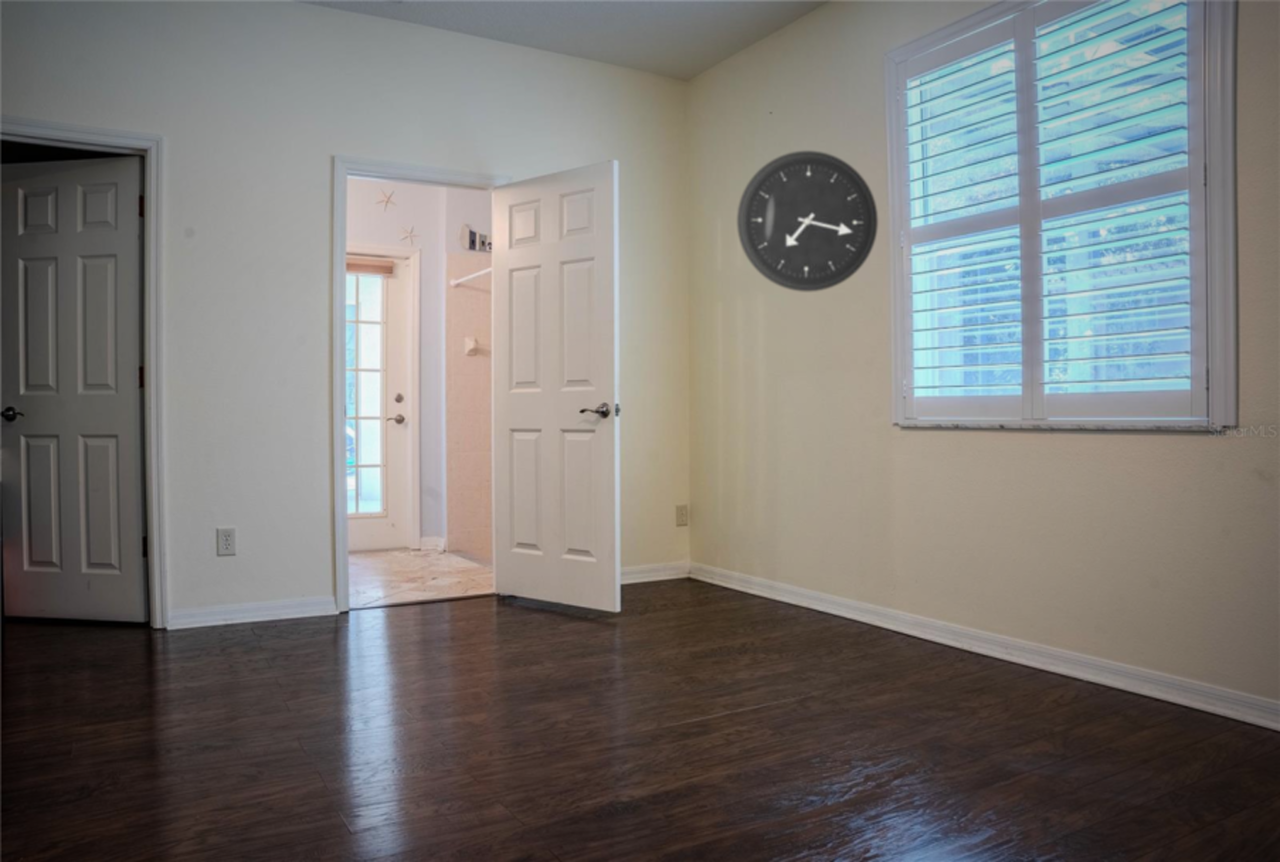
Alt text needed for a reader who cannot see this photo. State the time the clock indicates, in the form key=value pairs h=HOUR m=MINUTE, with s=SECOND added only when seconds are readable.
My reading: h=7 m=17
